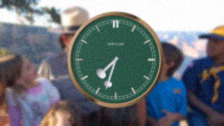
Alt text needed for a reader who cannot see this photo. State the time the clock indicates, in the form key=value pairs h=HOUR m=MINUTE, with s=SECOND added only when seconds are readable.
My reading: h=7 m=33
